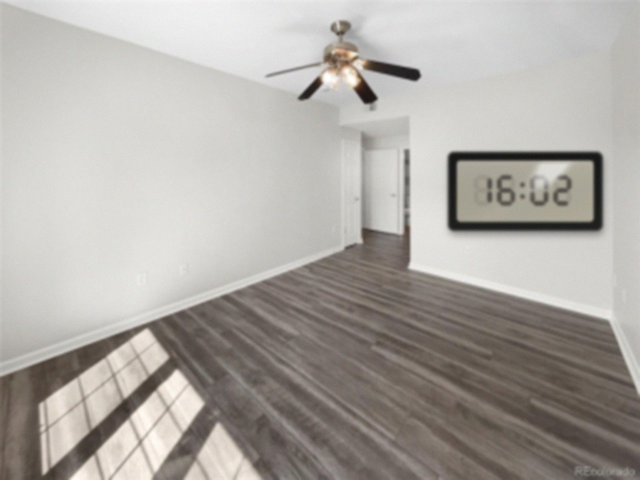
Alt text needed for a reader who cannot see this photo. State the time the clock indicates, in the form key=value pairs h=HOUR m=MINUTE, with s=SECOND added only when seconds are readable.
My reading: h=16 m=2
